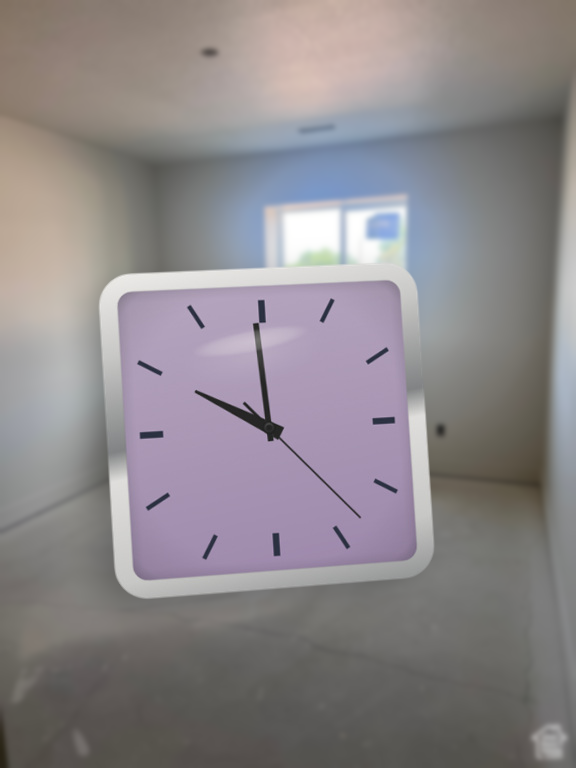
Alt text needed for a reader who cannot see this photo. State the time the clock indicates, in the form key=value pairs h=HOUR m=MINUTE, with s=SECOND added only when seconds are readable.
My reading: h=9 m=59 s=23
